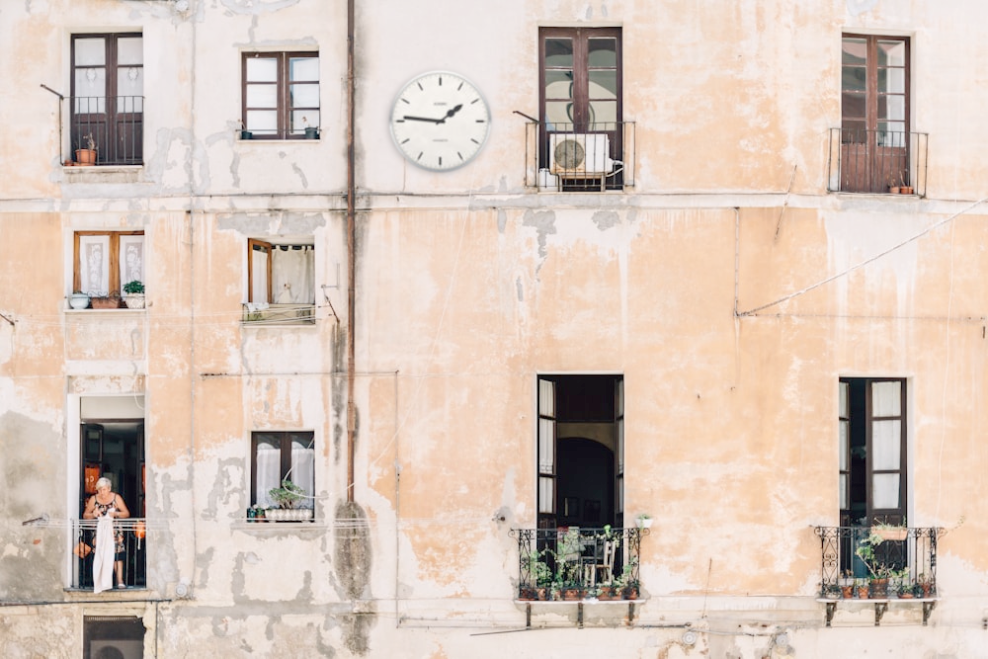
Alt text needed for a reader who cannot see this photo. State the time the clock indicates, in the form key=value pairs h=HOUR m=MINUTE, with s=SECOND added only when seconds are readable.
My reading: h=1 m=46
